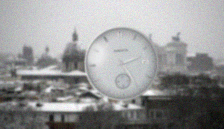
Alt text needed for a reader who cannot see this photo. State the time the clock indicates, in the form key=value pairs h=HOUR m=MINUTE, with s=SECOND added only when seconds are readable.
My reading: h=2 m=25
